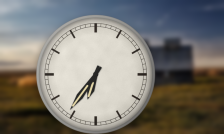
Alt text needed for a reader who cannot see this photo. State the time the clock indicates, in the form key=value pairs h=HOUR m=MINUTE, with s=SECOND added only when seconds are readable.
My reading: h=6 m=36
